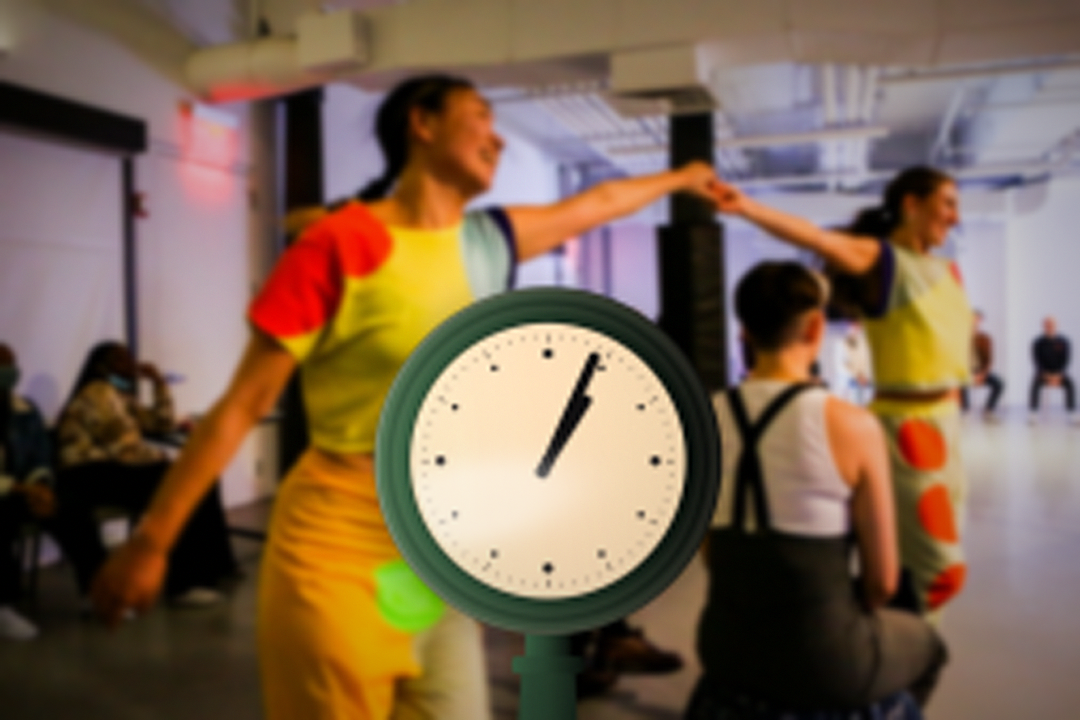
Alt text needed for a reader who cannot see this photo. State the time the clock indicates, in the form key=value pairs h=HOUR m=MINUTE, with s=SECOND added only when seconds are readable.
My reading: h=1 m=4
